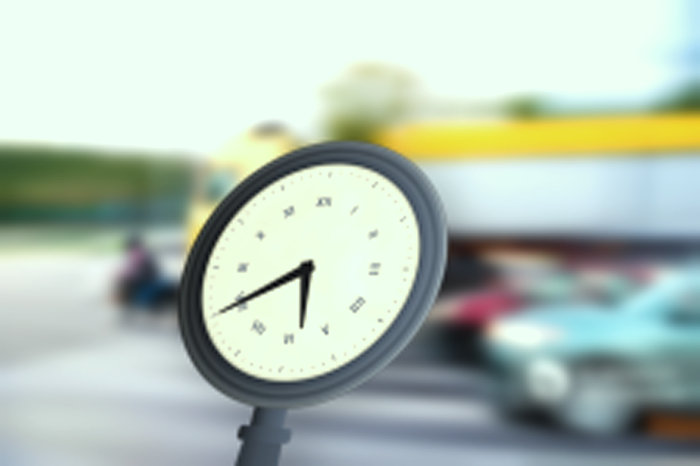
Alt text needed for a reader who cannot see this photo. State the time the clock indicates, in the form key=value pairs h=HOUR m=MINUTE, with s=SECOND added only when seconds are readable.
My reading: h=5 m=40
